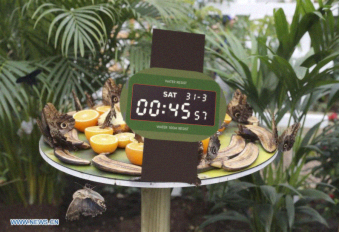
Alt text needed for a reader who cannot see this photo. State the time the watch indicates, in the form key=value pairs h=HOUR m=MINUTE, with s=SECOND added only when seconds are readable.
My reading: h=0 m=45 s=57
